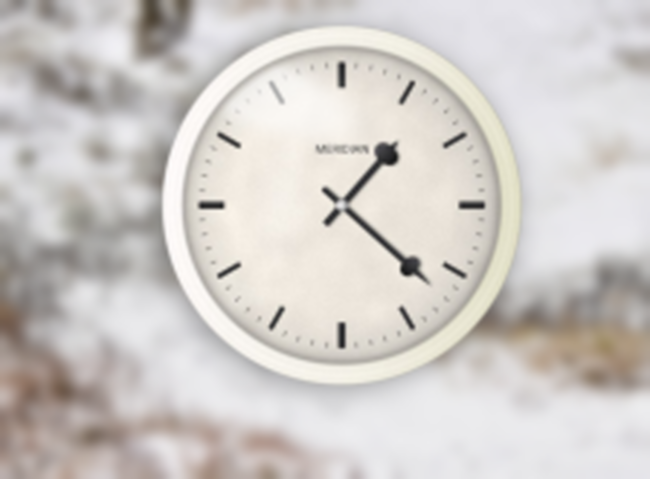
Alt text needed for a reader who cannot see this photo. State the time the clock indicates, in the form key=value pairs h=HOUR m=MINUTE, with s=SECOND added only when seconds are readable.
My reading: h=1 m=22
